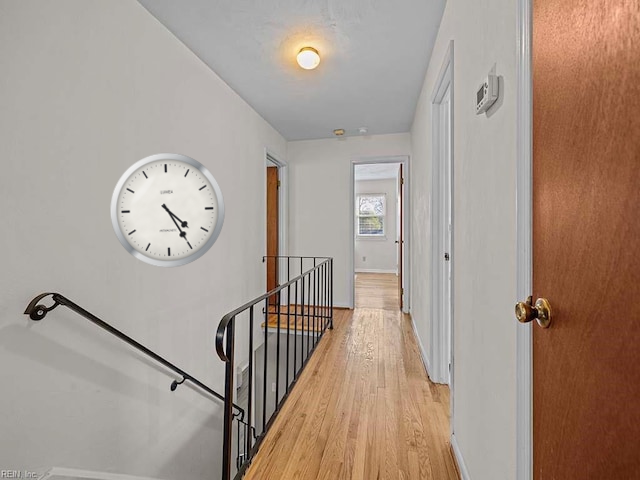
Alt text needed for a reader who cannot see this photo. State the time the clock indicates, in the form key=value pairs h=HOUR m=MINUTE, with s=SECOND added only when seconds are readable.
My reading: h=4 m=25
